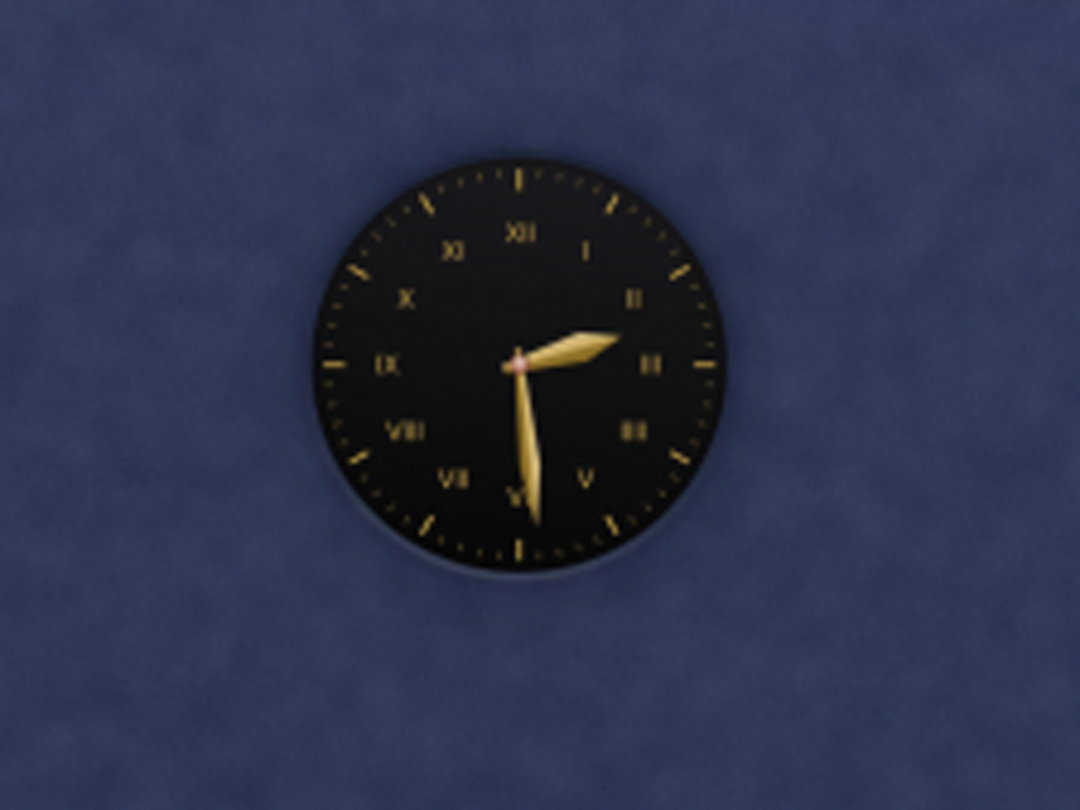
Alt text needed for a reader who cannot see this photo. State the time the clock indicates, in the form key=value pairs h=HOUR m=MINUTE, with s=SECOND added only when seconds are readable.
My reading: h=2 m=29
